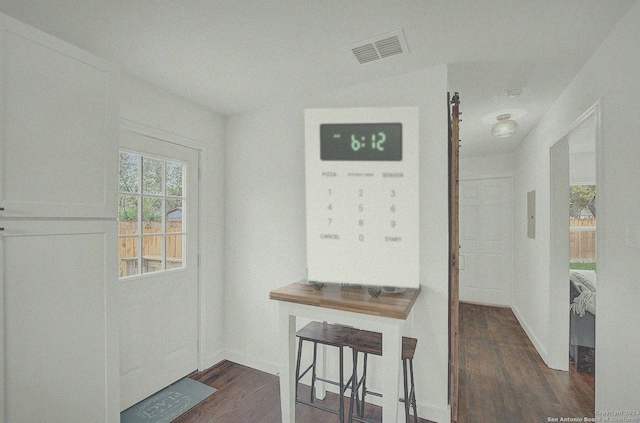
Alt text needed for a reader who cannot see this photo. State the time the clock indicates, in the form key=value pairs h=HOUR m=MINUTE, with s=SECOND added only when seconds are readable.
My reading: h=6 m=12
